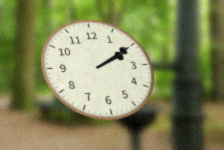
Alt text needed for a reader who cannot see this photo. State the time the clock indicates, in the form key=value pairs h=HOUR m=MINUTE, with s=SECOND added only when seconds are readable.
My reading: h=2 m=10
